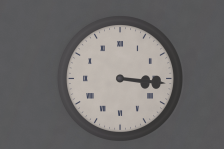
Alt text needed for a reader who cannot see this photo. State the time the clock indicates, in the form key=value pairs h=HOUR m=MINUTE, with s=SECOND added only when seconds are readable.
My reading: h=3 m=16
